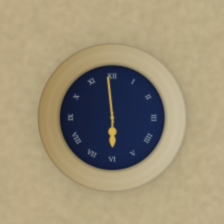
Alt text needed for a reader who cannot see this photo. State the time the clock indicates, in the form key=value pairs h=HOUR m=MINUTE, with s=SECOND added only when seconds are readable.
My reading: h=5 m=59
